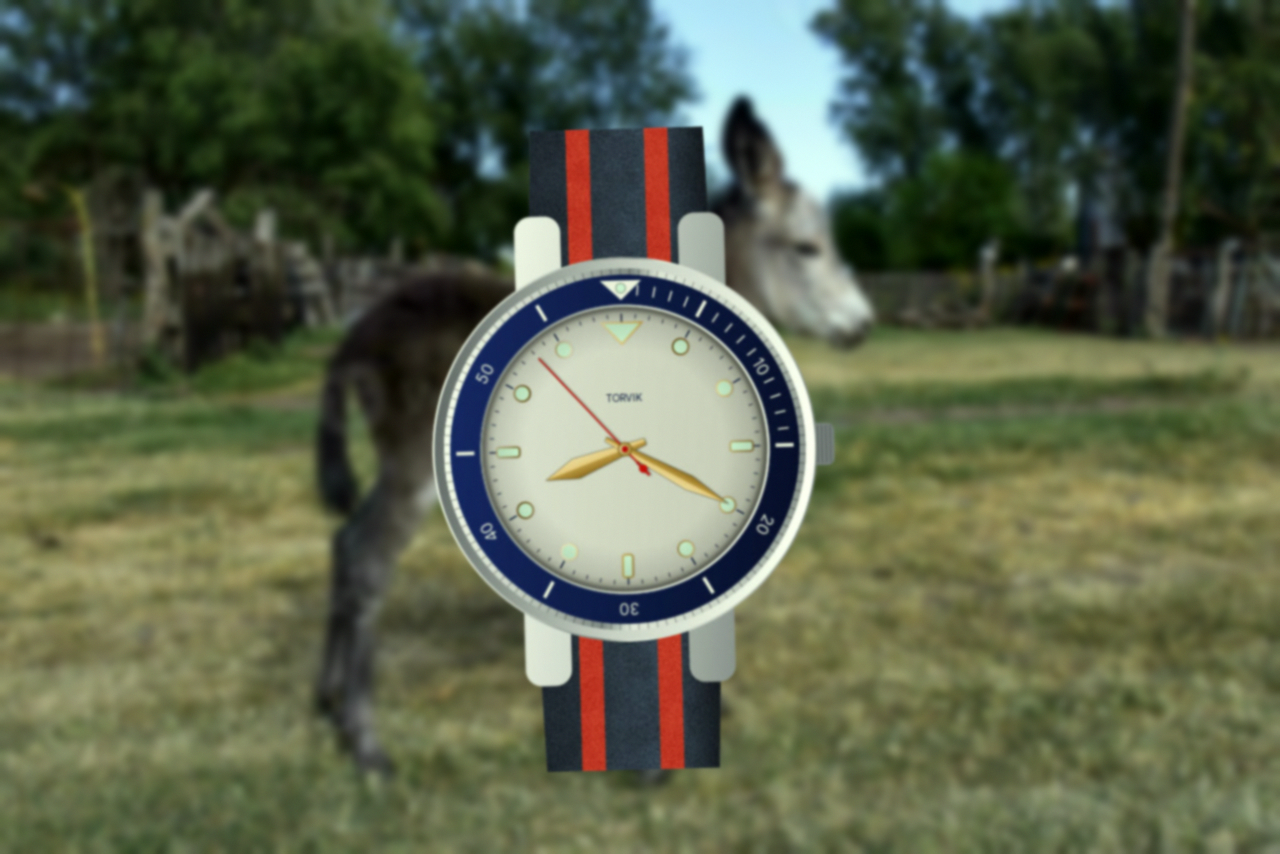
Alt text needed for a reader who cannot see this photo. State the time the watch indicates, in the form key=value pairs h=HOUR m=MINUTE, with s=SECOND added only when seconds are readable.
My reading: h=8 m=19 s=53
